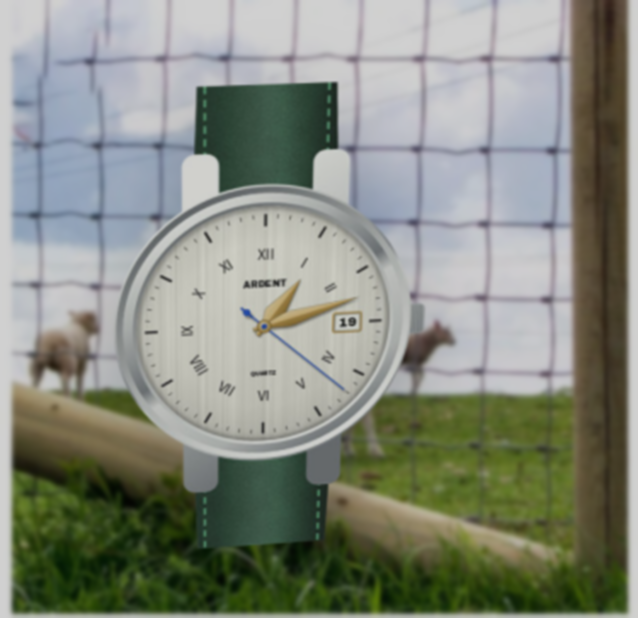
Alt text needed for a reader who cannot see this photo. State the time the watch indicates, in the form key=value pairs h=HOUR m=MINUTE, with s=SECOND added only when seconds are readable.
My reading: h=1 m=12 s=22
